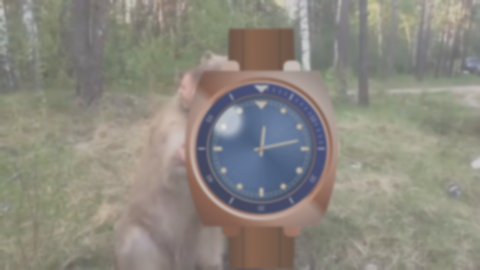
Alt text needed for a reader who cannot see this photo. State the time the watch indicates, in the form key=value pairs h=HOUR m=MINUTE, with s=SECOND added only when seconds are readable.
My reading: h=12 m=13
